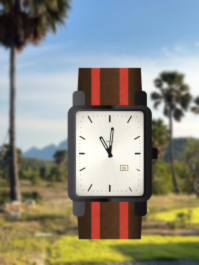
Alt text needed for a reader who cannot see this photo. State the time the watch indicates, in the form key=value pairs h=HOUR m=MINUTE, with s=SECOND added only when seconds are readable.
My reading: h=11 m=1
